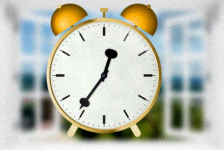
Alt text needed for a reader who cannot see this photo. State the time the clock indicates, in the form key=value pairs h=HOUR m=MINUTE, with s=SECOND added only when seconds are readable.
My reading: h=12 m=36
